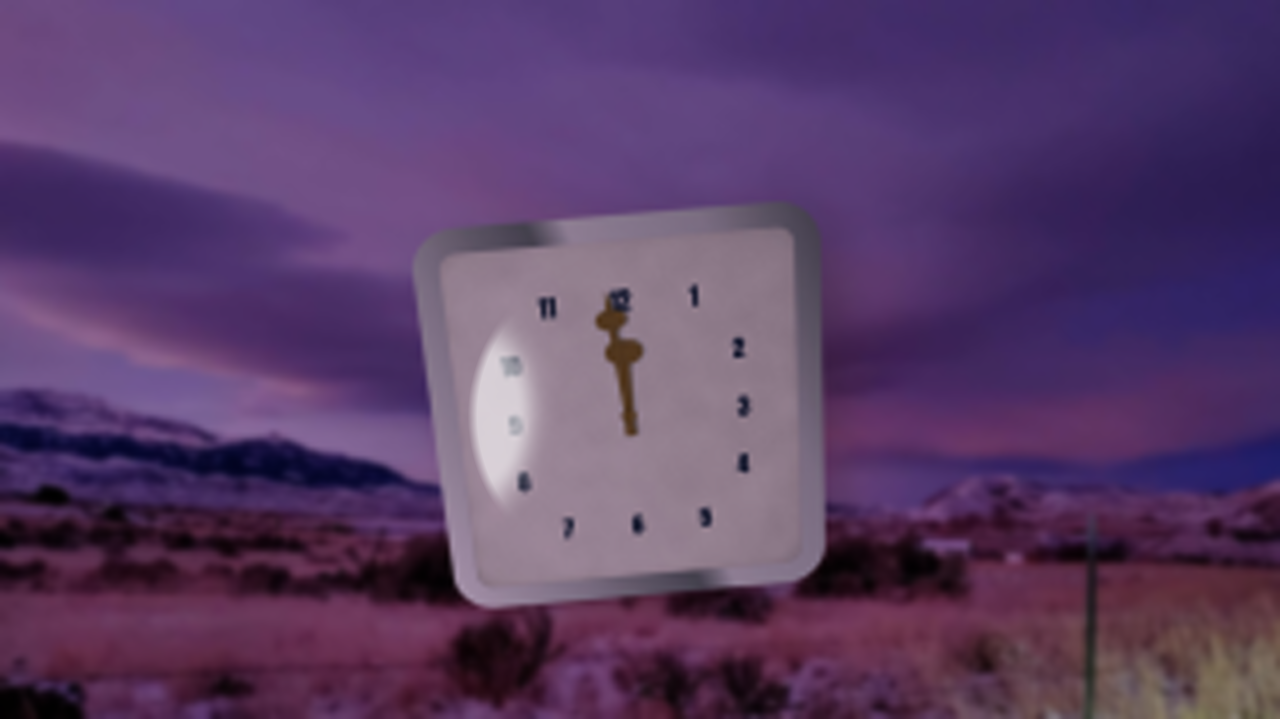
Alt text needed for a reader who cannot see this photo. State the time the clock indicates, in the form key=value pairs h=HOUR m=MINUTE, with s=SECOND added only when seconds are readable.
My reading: h=11 m=59
